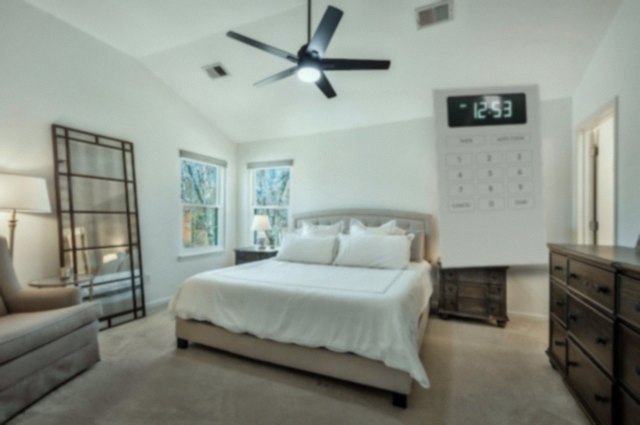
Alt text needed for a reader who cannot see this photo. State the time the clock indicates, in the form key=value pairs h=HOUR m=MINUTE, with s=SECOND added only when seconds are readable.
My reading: h=12 m=53
